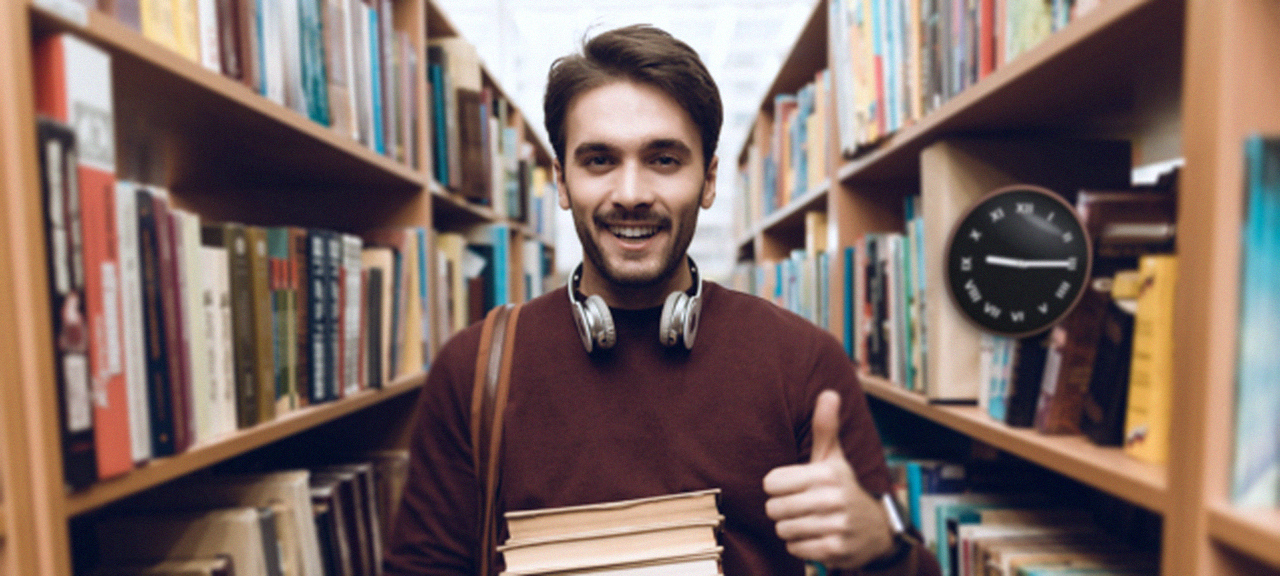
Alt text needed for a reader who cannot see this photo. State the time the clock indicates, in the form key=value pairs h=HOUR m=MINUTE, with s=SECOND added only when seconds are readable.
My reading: h=9 m=15
